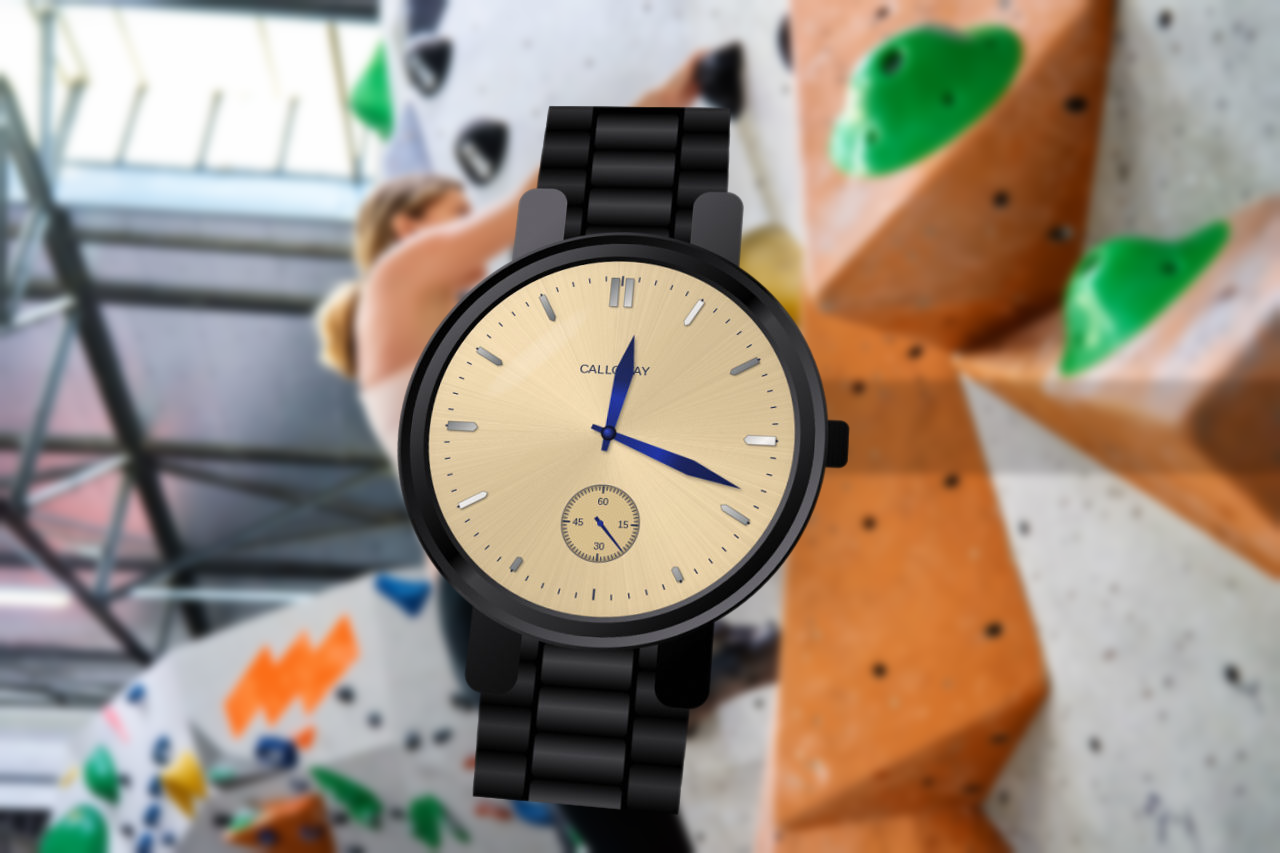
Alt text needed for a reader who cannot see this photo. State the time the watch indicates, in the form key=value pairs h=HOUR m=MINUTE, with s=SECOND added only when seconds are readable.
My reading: h=12 m=18 s=23
